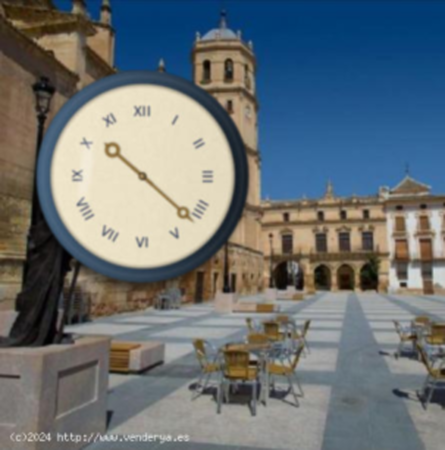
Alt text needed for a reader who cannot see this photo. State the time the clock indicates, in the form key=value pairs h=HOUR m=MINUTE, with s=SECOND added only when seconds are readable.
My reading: h=10 m=22
